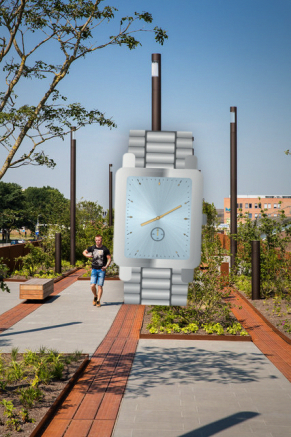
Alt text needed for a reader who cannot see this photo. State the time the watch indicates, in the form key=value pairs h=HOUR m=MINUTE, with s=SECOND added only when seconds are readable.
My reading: h=8 m=10
